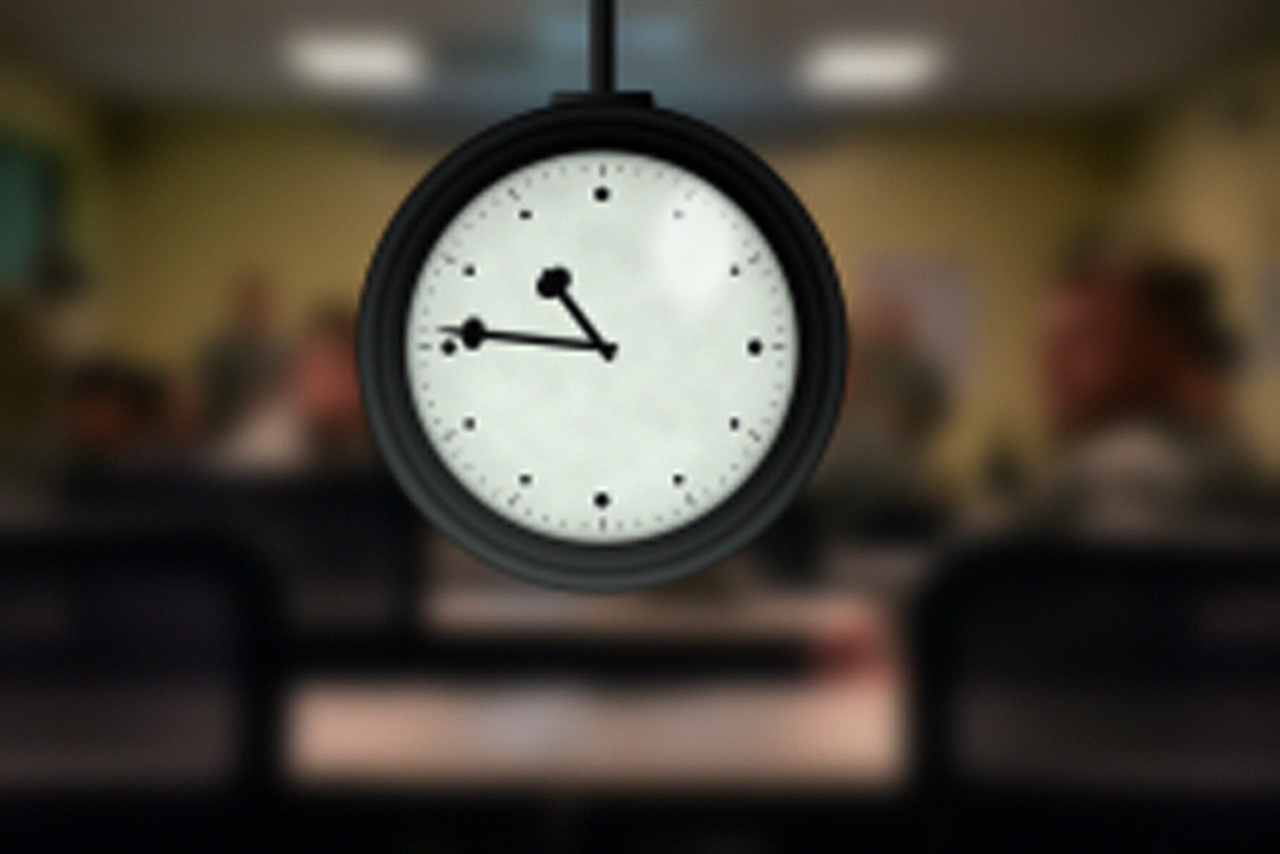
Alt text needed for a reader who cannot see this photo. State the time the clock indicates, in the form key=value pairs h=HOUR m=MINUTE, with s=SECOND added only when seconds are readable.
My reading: h=10 m=46
